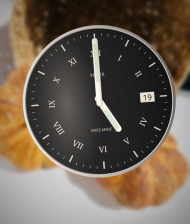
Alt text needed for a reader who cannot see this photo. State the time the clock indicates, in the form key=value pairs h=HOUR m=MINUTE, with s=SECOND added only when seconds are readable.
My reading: h=5 m=0
